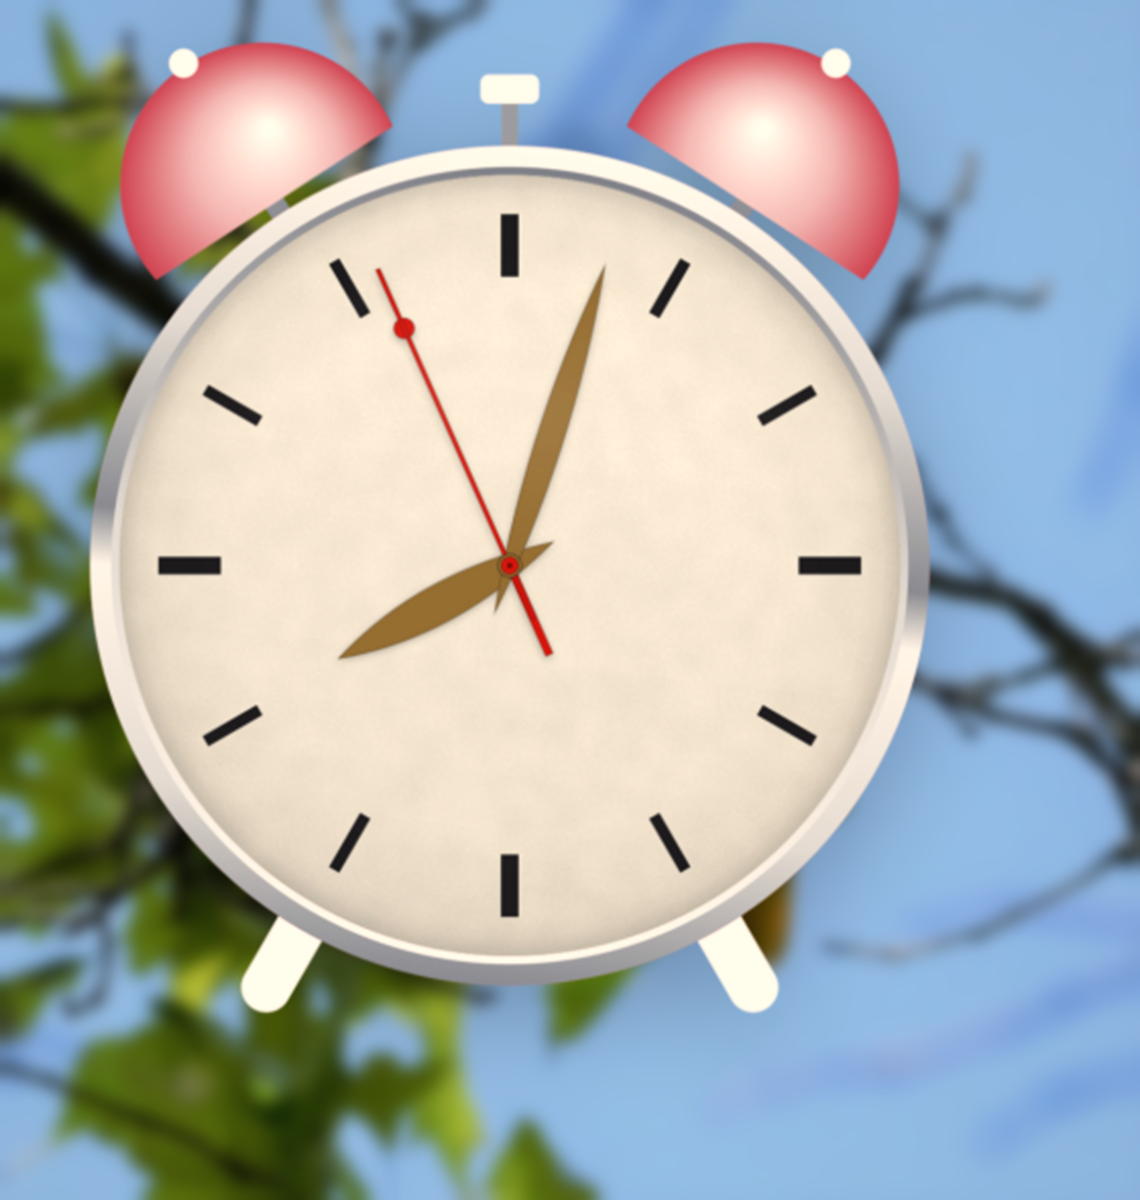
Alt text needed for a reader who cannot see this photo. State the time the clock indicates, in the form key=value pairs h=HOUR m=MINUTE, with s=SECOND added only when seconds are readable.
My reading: h=8 m=2 s=56
